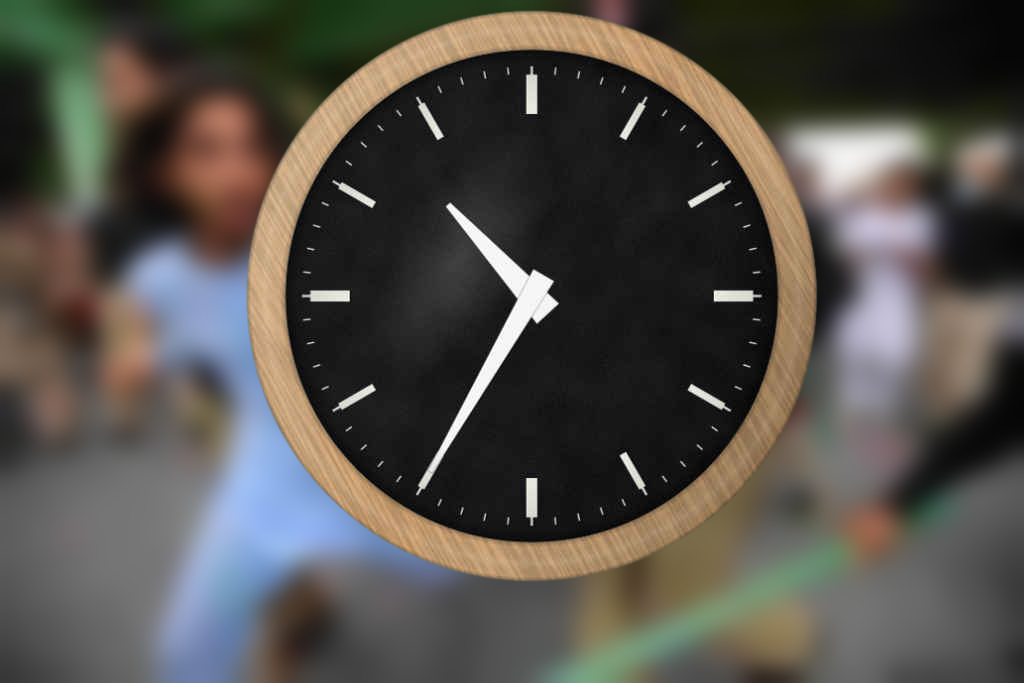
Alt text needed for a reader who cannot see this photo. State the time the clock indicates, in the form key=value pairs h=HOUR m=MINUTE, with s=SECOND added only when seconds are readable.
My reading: h=10 m=35
